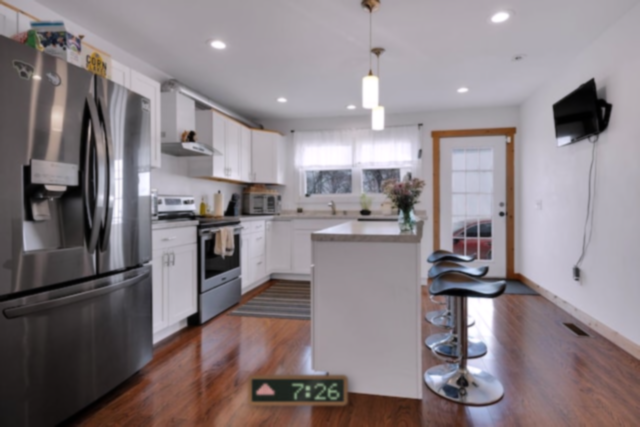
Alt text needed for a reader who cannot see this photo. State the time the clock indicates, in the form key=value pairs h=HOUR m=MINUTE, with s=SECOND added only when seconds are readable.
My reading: h=7 m=26
